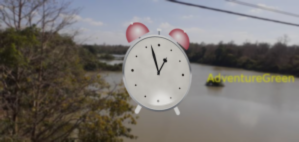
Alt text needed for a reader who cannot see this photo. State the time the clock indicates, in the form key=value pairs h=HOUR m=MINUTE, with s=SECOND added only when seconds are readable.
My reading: h=12 m=57
